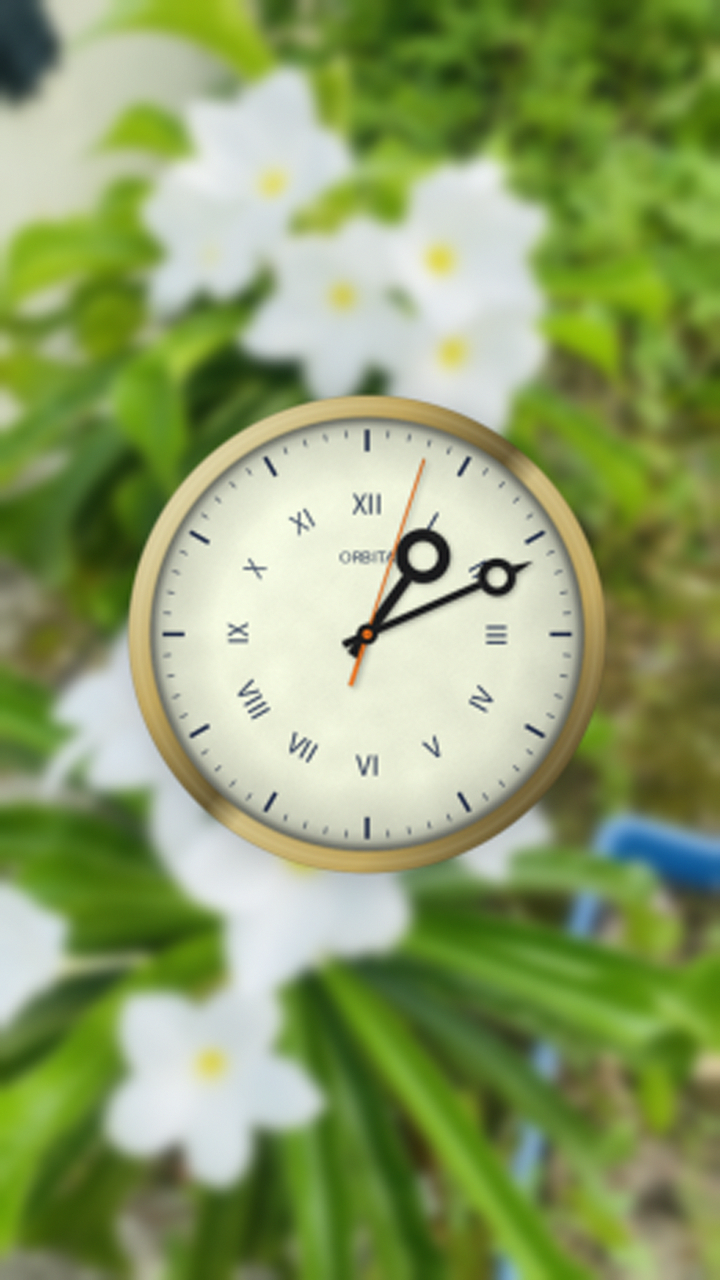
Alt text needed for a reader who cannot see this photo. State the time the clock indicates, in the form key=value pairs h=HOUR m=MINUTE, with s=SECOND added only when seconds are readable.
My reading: h=1 m=11 s=3
